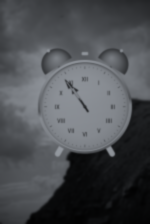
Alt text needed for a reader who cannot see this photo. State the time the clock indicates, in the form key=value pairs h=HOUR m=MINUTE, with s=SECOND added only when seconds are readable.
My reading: h=10 m=54
